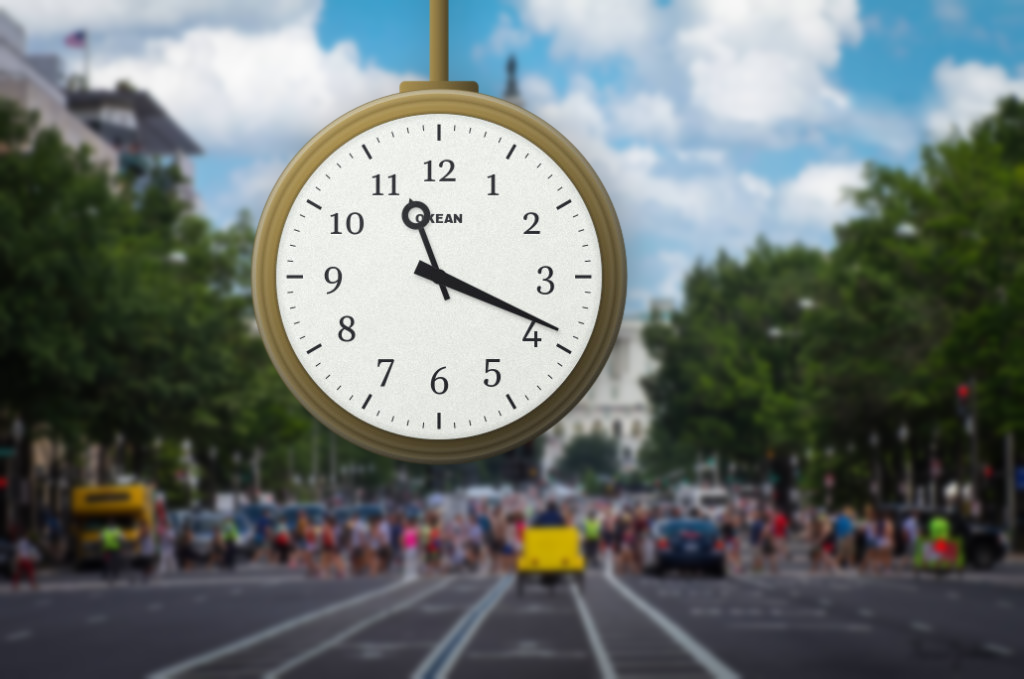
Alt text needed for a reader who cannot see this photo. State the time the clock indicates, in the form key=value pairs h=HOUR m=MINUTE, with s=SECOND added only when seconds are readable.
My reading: h=11 m=19
